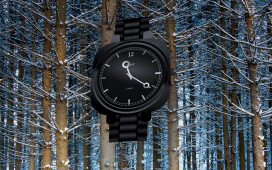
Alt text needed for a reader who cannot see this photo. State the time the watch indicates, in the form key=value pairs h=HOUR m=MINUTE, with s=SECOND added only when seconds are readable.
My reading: h=11 m=21
